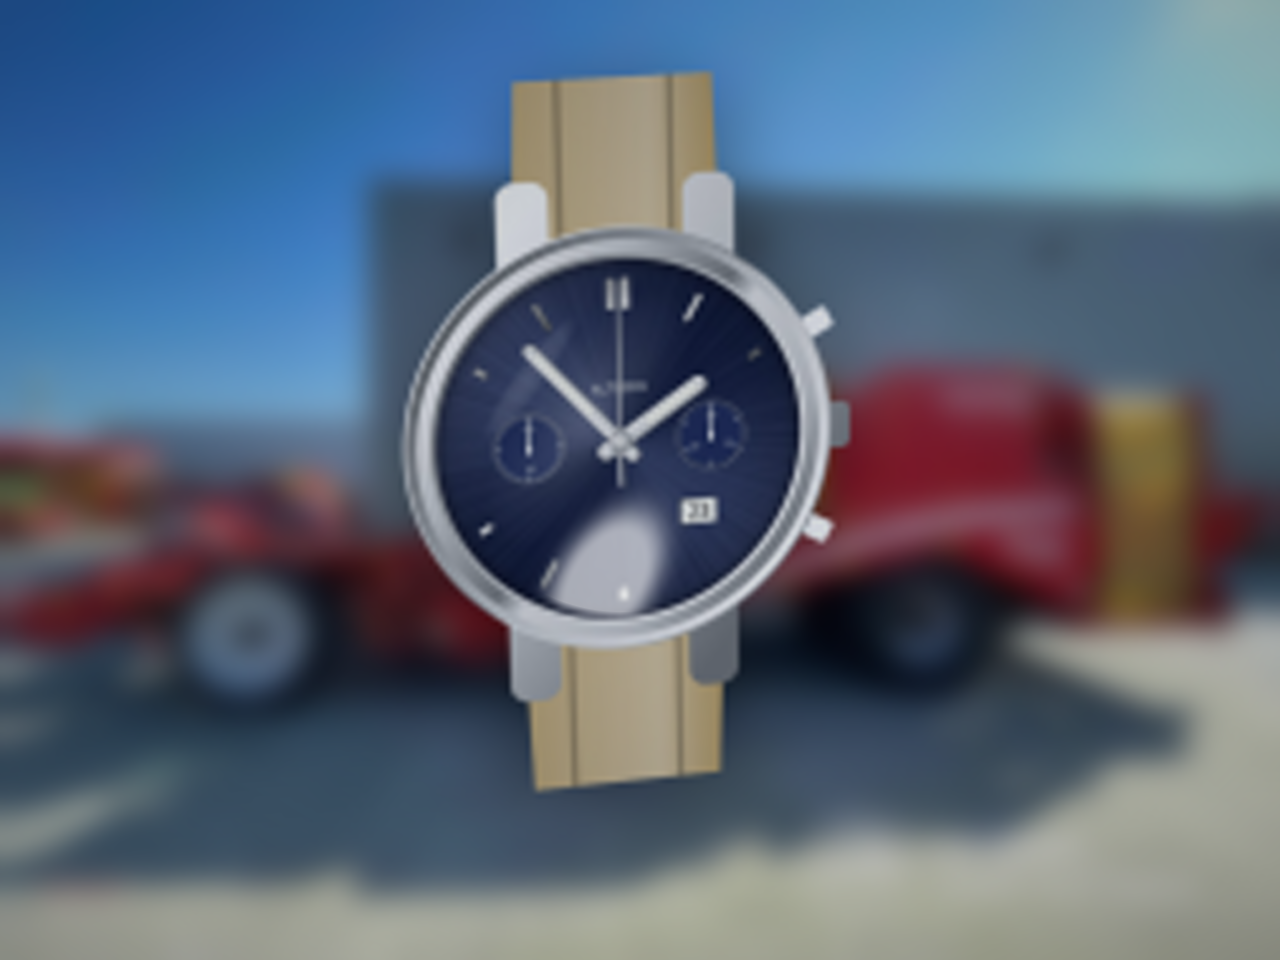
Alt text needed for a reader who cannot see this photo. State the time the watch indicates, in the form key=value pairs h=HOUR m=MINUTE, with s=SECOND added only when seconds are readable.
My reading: h=1 m=53
